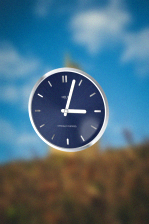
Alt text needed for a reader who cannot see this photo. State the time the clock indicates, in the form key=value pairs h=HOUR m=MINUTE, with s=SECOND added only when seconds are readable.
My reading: h=3 m=3
